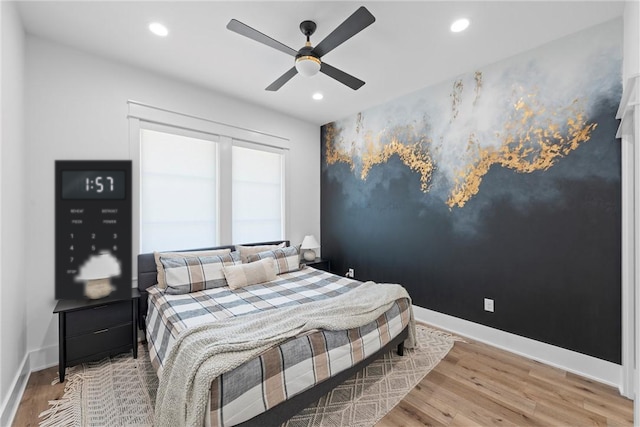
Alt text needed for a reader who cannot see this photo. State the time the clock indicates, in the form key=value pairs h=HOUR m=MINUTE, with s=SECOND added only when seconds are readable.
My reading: h=1 m=57
